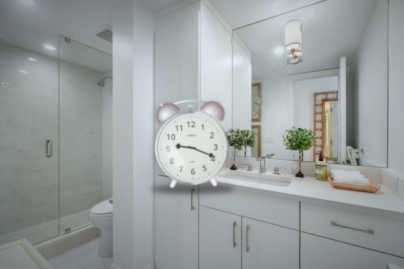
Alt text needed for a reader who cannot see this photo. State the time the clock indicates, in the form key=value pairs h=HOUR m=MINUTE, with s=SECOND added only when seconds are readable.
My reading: h=9 m=19
